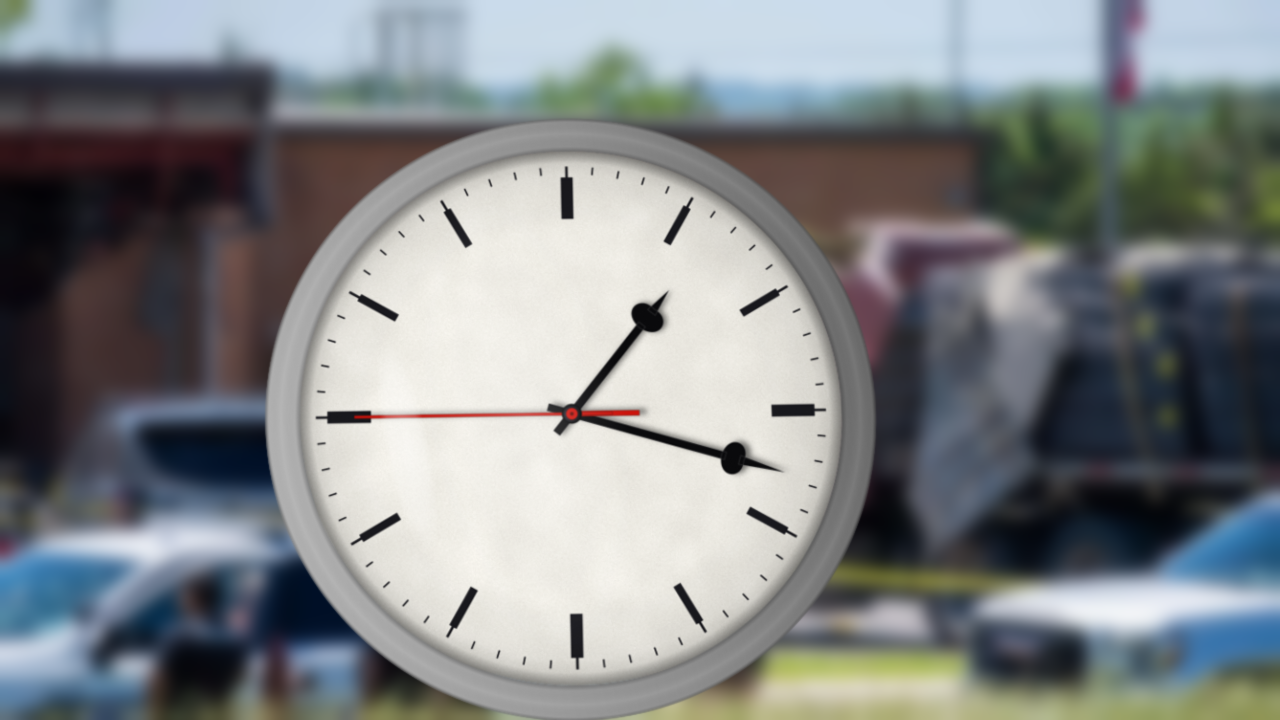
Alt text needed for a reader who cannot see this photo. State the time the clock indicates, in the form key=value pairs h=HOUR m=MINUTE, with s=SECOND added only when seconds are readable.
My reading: h=1 m=17 s=45
